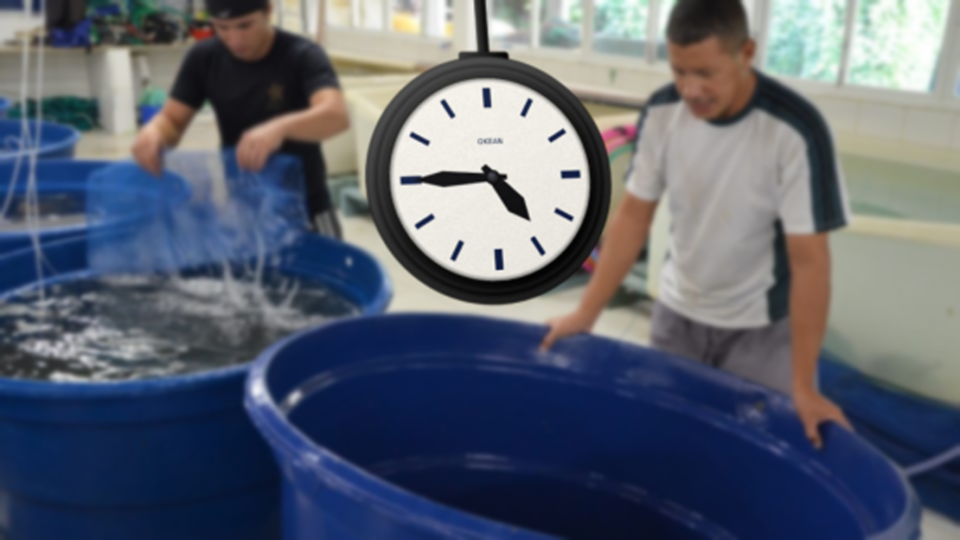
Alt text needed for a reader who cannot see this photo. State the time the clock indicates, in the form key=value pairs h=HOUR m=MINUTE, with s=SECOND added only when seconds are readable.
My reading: h=4 m=45
